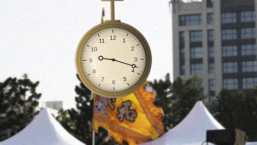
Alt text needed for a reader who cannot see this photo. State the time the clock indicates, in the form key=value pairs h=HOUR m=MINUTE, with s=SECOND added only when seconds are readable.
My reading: h=9 m=18
